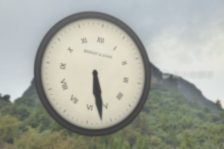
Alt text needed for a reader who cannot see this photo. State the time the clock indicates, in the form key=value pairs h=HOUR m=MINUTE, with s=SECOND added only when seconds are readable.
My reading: h=5 m=27
